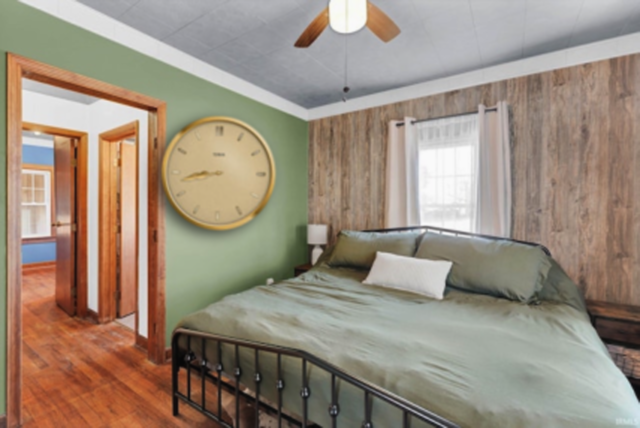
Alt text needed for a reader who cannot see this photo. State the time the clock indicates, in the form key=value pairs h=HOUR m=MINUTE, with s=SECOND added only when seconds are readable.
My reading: h=8 m=43
